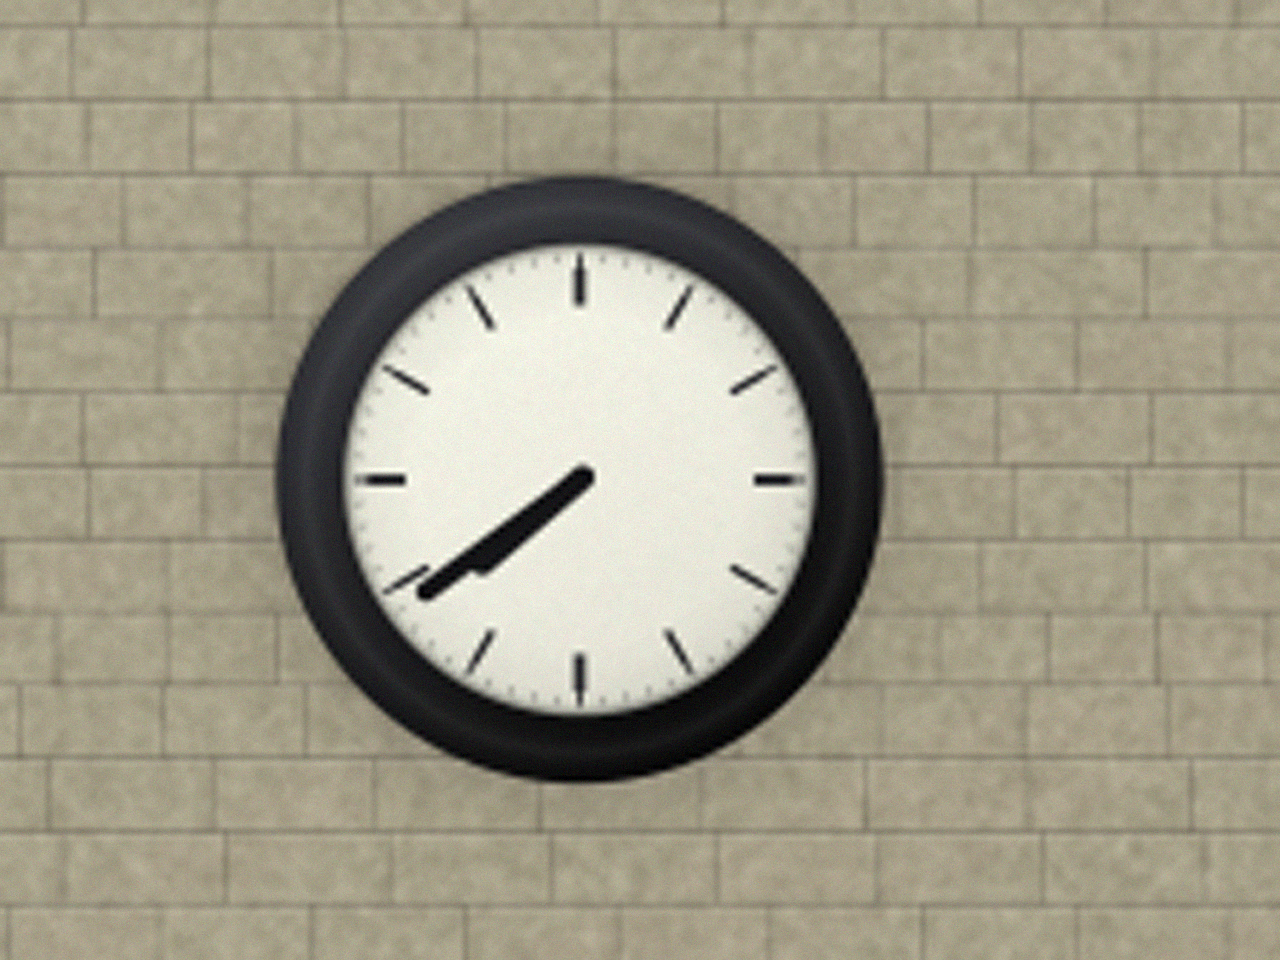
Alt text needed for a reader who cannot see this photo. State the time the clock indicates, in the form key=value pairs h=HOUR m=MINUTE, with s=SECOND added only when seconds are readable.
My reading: h=7 m=39
